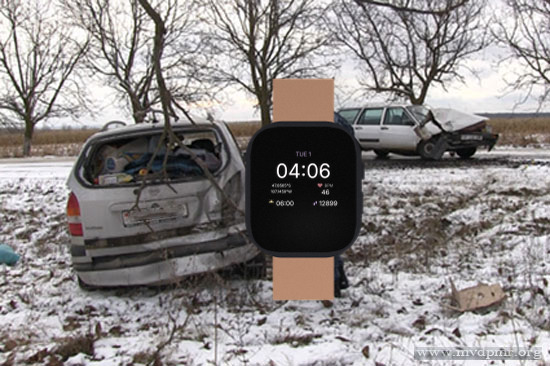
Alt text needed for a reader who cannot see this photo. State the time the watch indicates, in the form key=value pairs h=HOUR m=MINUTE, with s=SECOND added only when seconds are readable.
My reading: h=4 m=6
